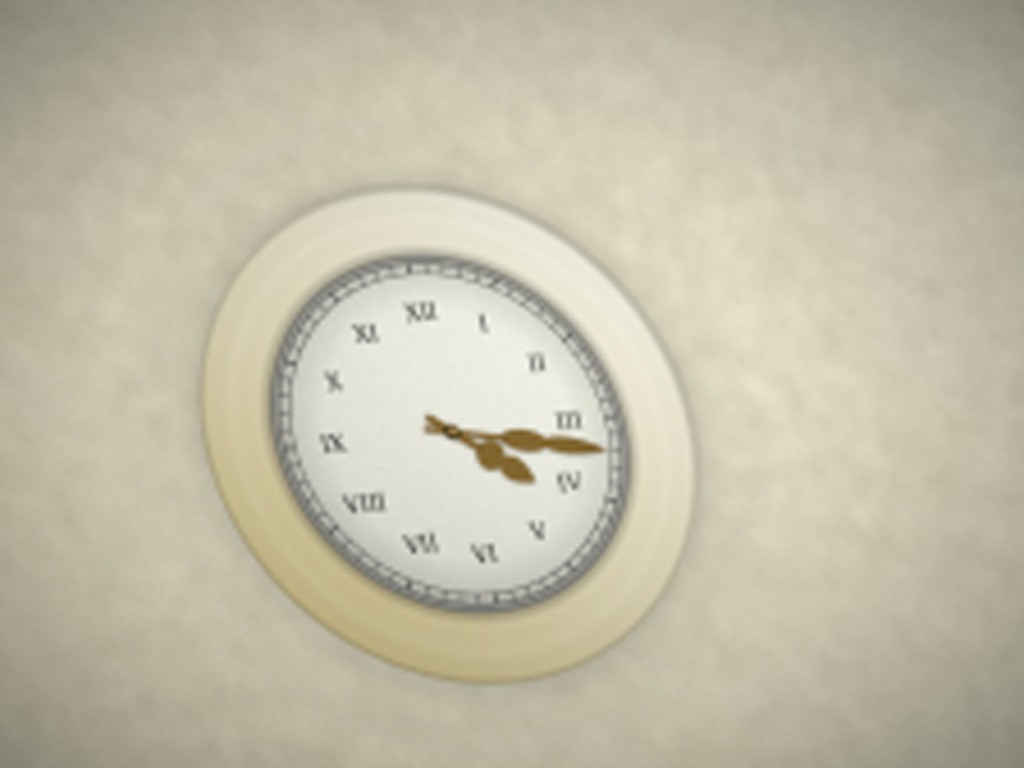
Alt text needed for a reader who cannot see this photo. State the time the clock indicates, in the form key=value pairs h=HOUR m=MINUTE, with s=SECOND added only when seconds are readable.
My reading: h=4 m=17
